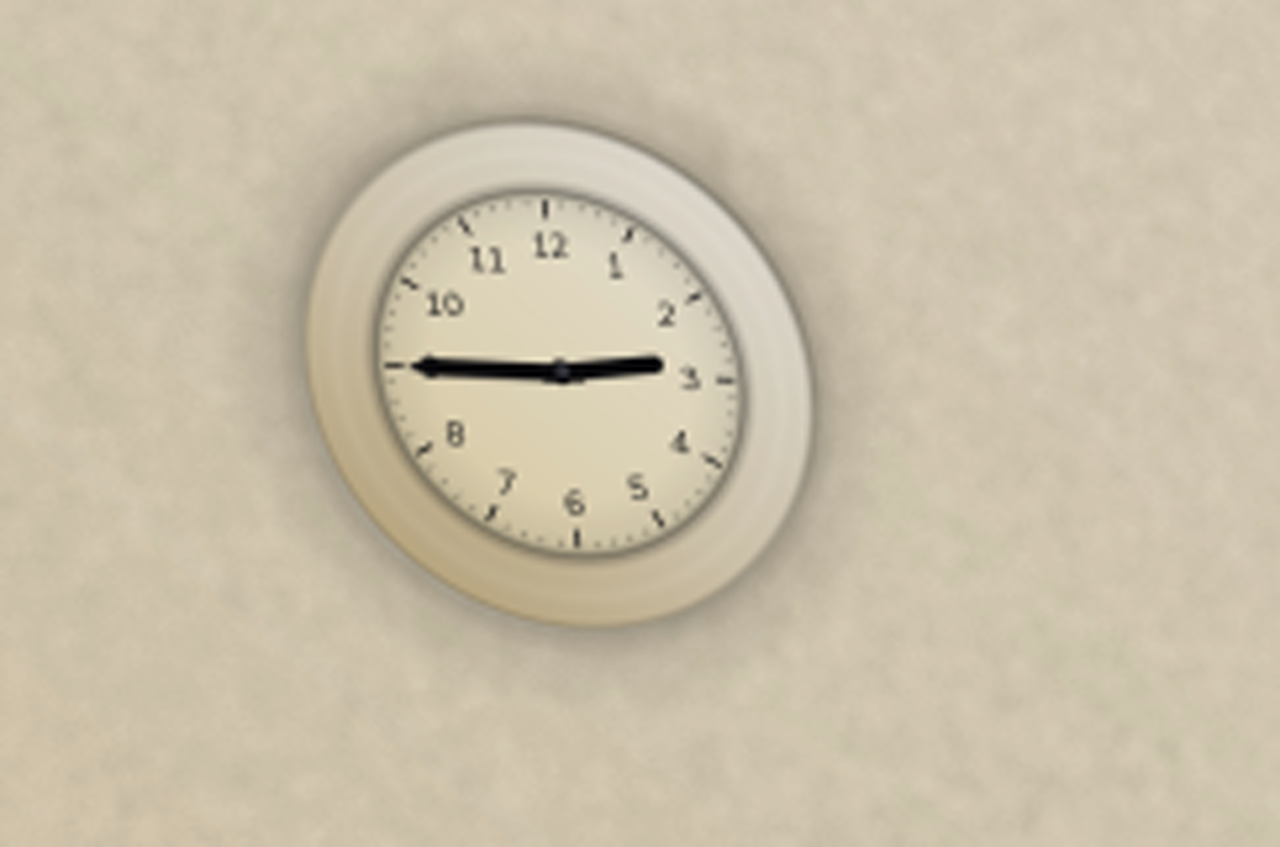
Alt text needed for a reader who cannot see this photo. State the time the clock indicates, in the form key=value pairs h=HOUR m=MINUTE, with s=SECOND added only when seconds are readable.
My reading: h=2 m=45
